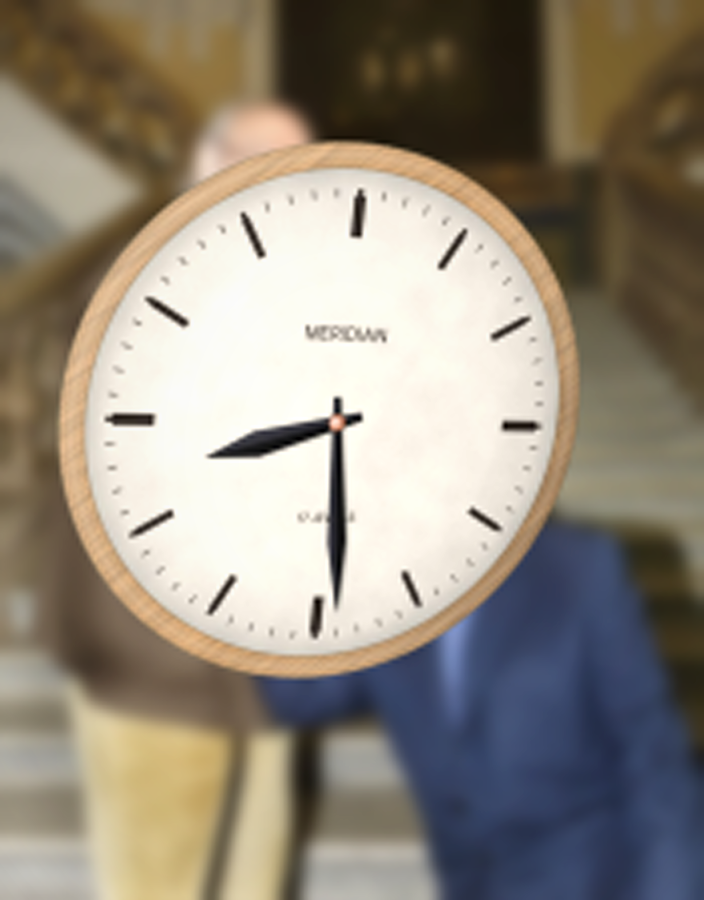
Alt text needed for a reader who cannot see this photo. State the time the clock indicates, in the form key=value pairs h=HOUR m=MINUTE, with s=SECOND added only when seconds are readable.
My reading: h=8 m=29
